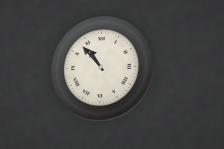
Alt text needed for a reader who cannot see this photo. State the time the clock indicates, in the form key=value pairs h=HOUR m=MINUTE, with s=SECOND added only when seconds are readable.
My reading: h=10 m=53
